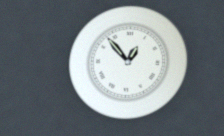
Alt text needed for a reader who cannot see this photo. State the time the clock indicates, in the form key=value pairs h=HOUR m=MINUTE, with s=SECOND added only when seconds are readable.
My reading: h=12 m=53
